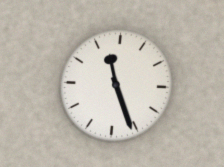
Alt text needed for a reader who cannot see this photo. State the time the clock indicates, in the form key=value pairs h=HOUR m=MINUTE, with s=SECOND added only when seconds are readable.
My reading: h=11 m=26
